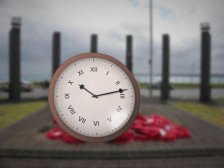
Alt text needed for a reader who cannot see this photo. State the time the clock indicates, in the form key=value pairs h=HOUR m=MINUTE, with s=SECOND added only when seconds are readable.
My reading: h=10 m=13
